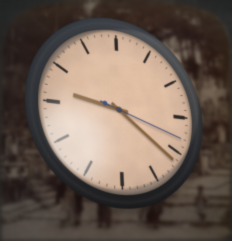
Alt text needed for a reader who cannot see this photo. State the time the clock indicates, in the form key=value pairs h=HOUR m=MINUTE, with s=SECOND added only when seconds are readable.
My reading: h=9 m=21 s=18
